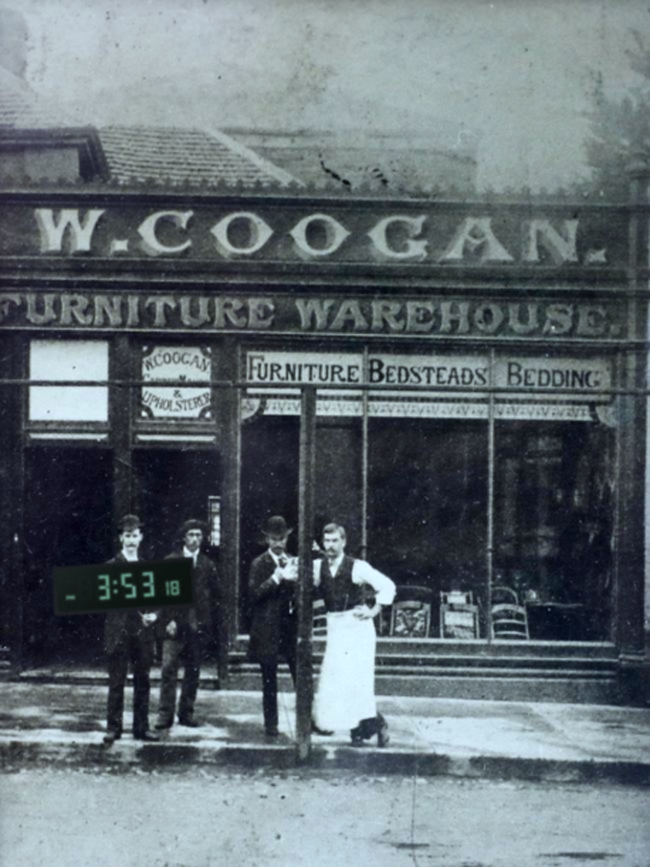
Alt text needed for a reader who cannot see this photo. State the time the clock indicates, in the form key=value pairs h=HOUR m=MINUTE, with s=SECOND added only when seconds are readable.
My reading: h=3 m=53 s=18
